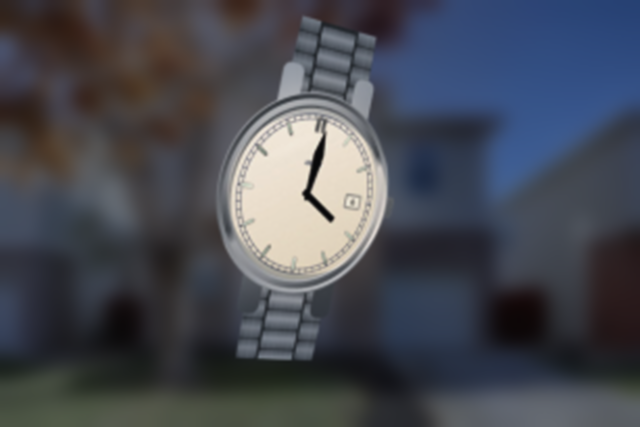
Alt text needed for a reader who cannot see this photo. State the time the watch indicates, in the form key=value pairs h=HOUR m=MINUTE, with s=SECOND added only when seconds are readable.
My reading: h=4 m=1
